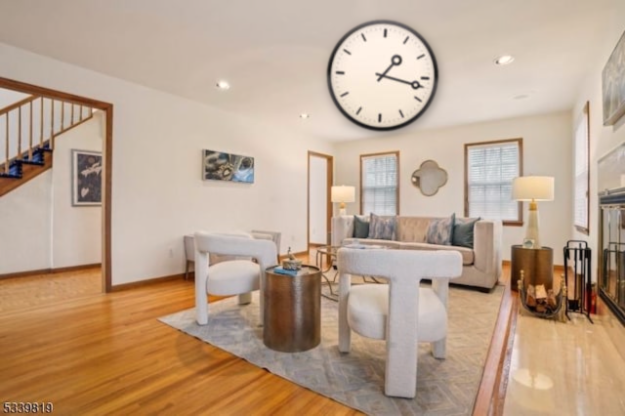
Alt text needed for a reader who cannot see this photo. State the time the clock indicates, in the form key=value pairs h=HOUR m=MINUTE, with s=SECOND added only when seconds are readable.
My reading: h=1 m=17
